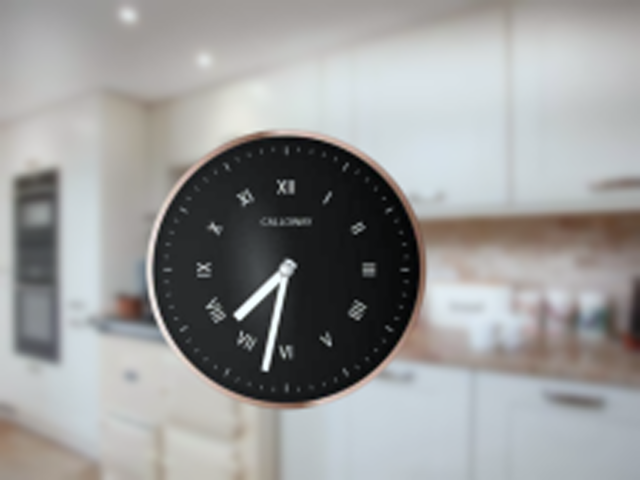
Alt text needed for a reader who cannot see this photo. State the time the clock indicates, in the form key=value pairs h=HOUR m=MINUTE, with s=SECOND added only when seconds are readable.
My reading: h=7 m=32
